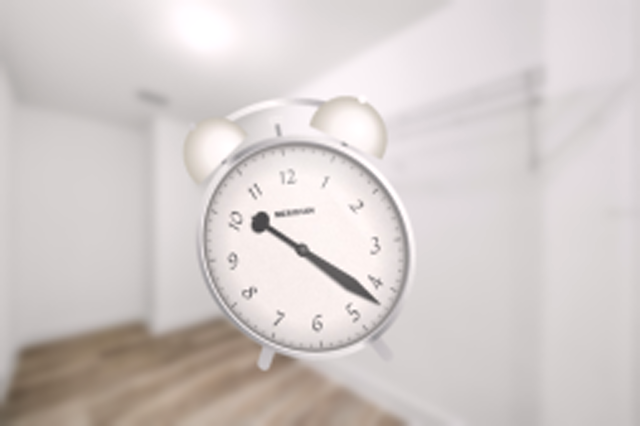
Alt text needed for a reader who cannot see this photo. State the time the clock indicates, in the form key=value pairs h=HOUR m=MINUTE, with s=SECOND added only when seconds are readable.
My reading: h=10 m=22
